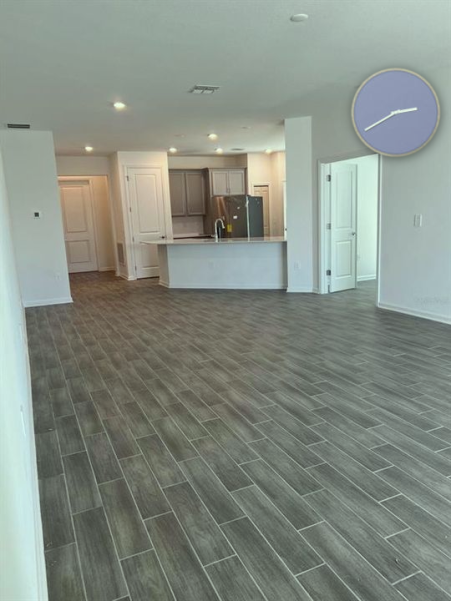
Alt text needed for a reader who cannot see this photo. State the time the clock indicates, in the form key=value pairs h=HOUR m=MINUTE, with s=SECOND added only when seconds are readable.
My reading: h=2 m=40
